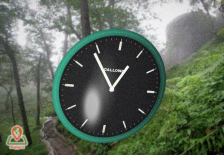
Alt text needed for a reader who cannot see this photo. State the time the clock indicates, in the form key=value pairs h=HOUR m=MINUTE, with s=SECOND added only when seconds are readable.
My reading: h=12 m=54
